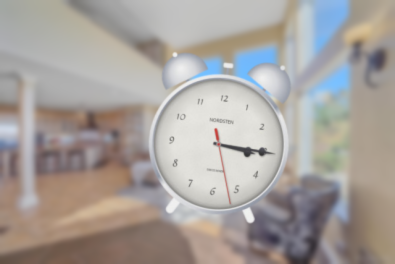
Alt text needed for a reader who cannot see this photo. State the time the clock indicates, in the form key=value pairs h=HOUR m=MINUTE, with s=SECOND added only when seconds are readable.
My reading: h=3 m=15 s=27
